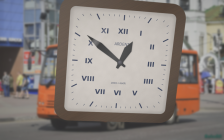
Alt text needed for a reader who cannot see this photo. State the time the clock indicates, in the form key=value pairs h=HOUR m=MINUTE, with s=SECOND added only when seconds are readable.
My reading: h=12 m=51
